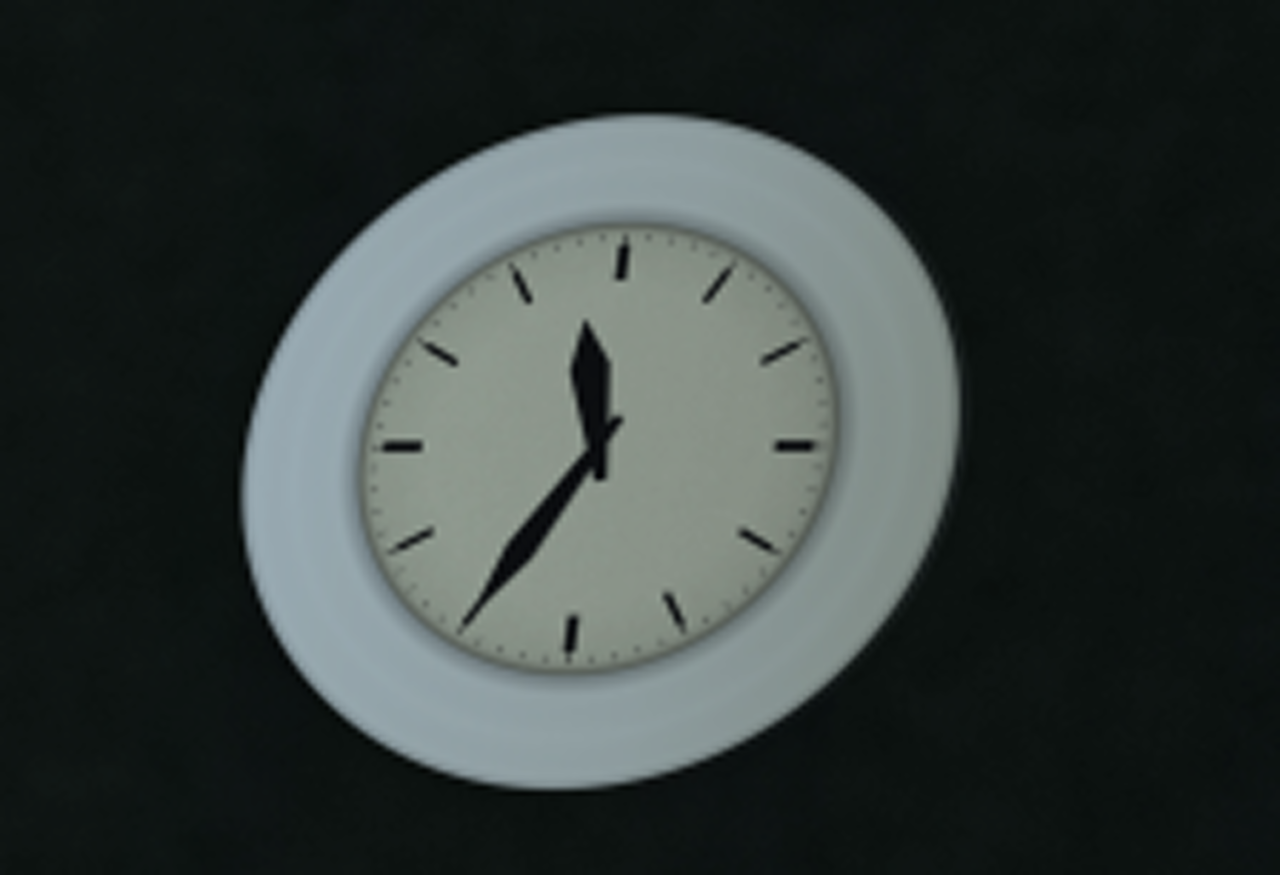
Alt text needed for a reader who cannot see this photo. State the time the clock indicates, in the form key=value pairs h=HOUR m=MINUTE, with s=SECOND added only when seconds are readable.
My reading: h=11 m=35
